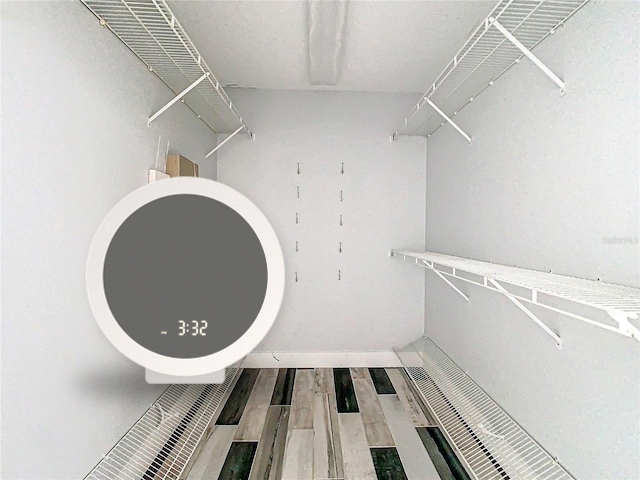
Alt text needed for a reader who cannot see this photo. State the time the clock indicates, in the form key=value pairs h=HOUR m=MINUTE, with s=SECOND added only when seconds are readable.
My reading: h=3 m=32
